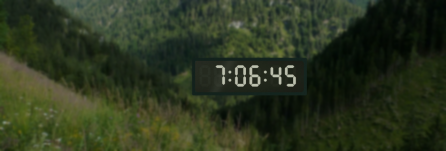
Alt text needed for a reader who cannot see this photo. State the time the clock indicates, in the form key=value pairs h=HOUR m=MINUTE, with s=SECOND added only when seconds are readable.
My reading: h=7 m=6 s=45
